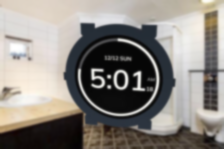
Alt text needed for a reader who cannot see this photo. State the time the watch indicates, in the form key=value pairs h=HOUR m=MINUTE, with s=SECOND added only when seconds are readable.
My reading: h=5 m=1
